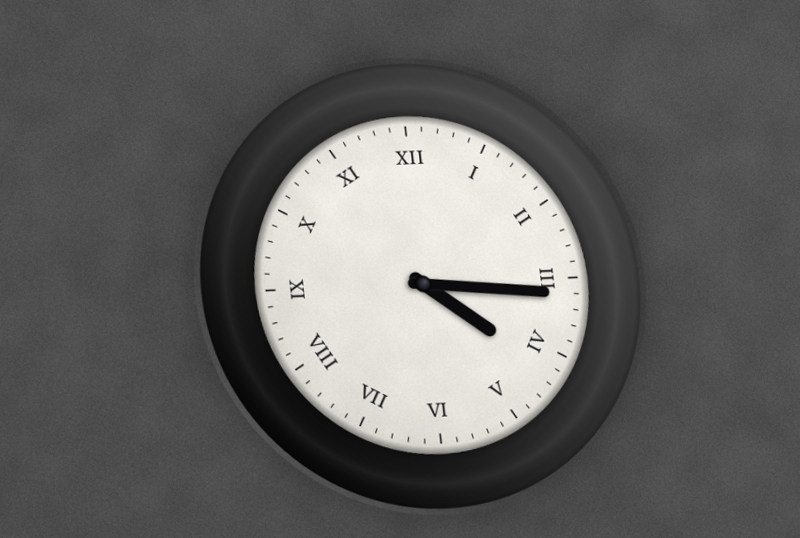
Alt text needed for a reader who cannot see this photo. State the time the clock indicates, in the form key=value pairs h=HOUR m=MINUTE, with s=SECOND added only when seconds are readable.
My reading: h=4 m=16
